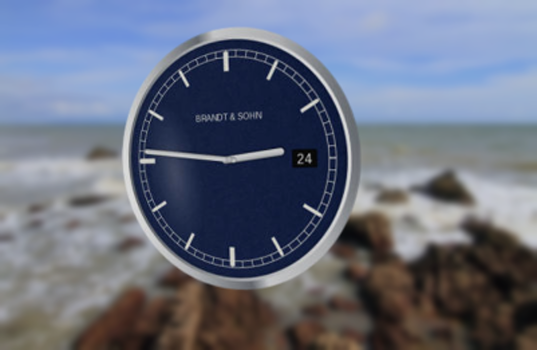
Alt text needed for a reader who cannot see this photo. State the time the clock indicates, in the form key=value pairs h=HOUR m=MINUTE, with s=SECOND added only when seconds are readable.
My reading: h=2 m=46
